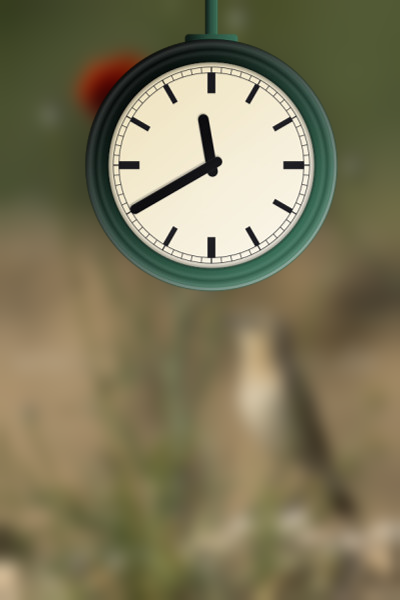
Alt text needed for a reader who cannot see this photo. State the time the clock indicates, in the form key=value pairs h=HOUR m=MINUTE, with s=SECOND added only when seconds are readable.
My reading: h=11 m=40
